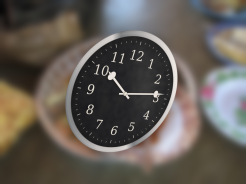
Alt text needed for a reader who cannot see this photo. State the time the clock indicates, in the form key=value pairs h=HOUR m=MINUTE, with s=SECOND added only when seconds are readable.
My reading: h=10 m=14
